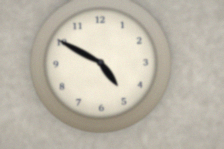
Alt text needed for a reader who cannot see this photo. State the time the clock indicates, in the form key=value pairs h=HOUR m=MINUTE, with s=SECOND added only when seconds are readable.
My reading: h=4 m=50
